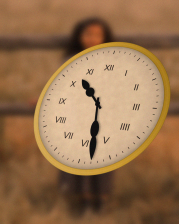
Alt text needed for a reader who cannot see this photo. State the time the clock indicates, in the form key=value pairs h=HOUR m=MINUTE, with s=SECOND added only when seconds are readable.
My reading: h=10 m=28
